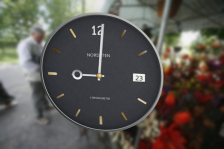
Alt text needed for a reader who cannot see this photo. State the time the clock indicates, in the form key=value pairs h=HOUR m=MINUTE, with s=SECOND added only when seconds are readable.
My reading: h=9 m=1
